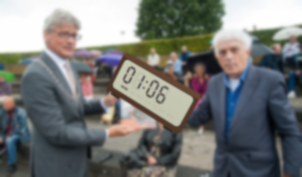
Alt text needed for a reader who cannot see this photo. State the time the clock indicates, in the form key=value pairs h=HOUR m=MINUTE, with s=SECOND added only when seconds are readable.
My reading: h=1 m=6
